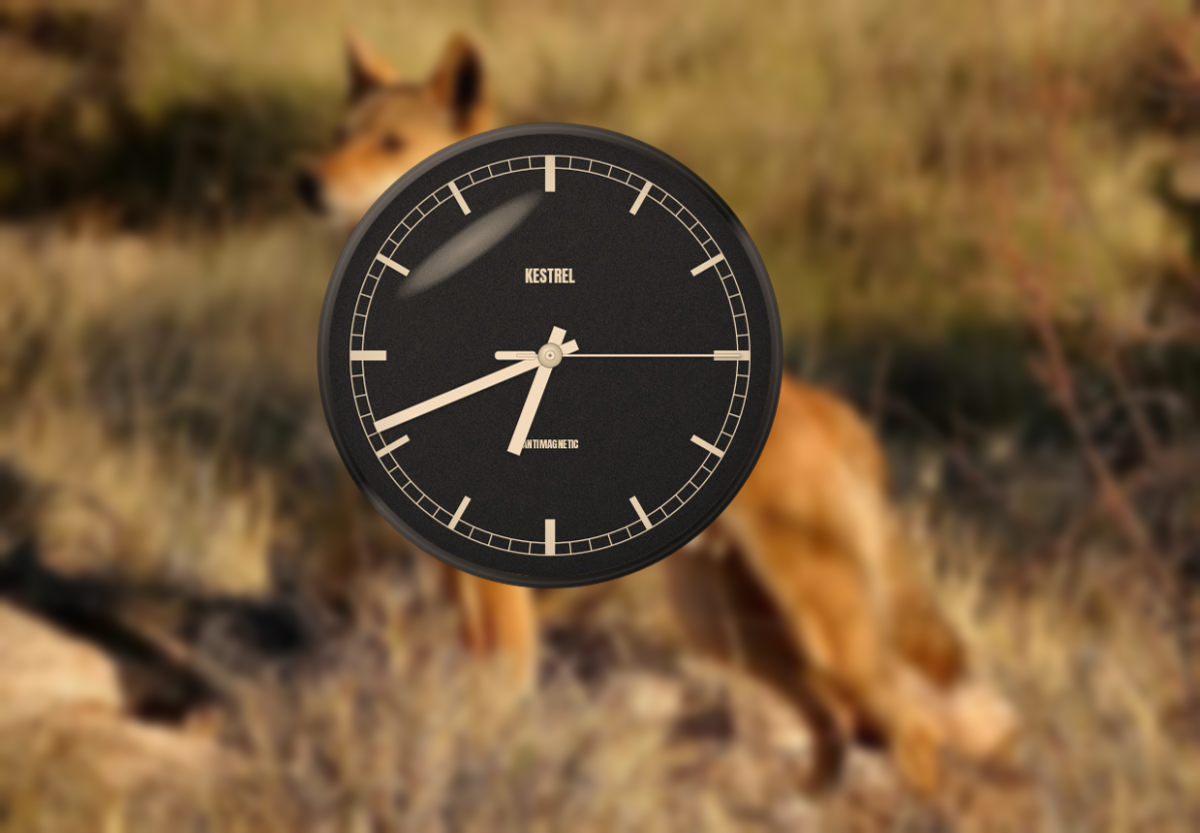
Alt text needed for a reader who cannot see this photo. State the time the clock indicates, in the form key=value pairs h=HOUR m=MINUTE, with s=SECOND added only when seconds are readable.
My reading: h=6 m=41 s=15
